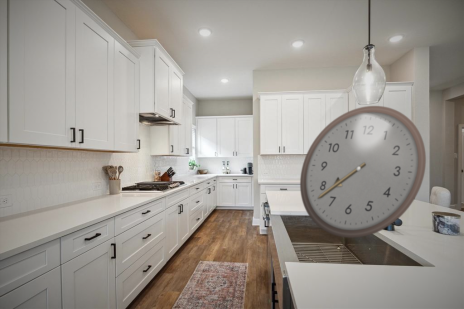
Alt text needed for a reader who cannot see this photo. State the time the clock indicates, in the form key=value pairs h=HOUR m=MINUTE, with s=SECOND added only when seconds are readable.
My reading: h=7 m=38
